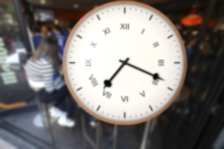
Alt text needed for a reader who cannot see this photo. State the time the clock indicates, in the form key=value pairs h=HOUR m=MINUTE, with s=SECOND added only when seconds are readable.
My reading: h=7 m=19
